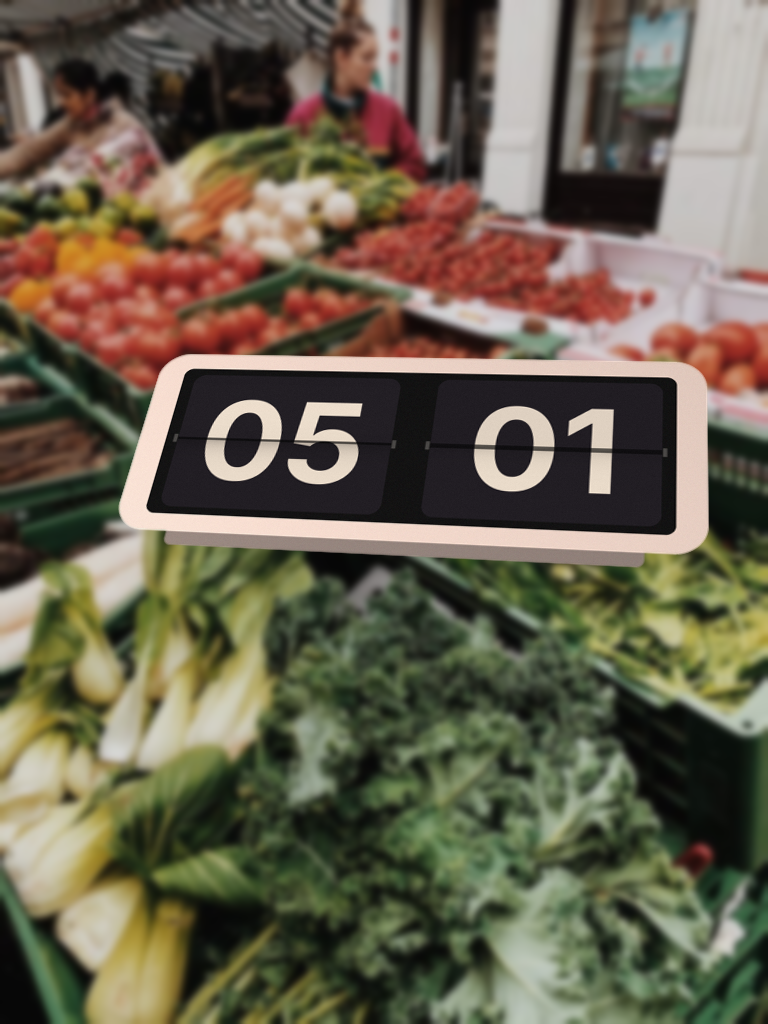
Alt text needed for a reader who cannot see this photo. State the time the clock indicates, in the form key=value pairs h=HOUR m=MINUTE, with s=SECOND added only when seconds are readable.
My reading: h=5 m=1
